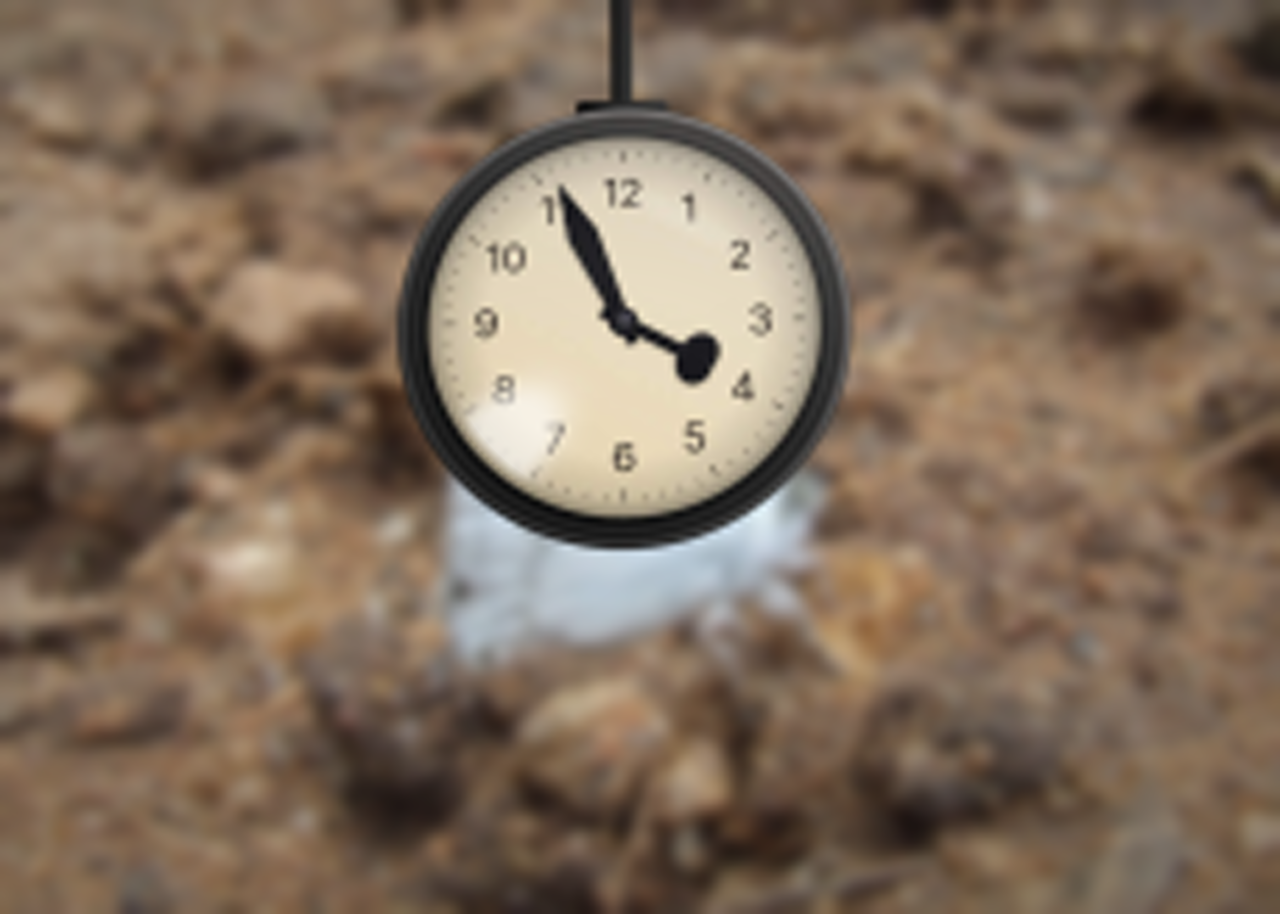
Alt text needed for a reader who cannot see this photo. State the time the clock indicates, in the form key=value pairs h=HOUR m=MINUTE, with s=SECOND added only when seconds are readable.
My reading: h=3 m=56
